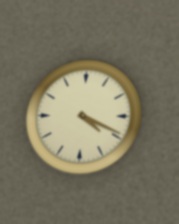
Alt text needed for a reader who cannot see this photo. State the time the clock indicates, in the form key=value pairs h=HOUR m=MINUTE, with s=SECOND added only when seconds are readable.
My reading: h=4 m=19
